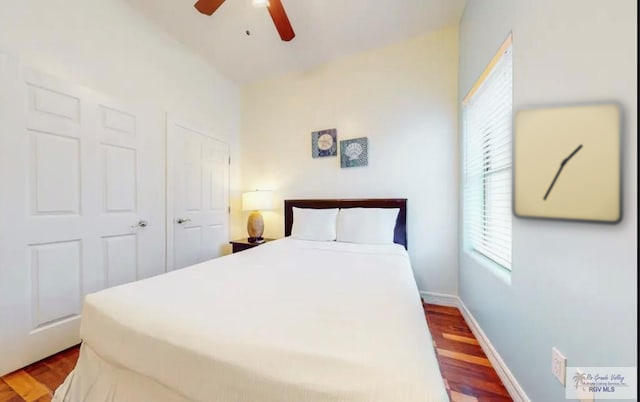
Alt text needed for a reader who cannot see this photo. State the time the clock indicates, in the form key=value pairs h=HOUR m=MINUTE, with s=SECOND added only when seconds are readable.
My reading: h=1 m=35
